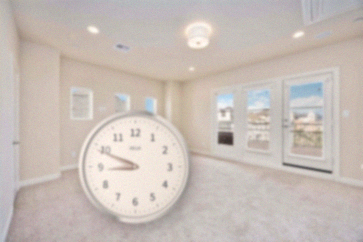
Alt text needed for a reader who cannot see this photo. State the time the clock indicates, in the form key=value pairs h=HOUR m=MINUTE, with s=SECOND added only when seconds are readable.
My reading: h=8 m=49
